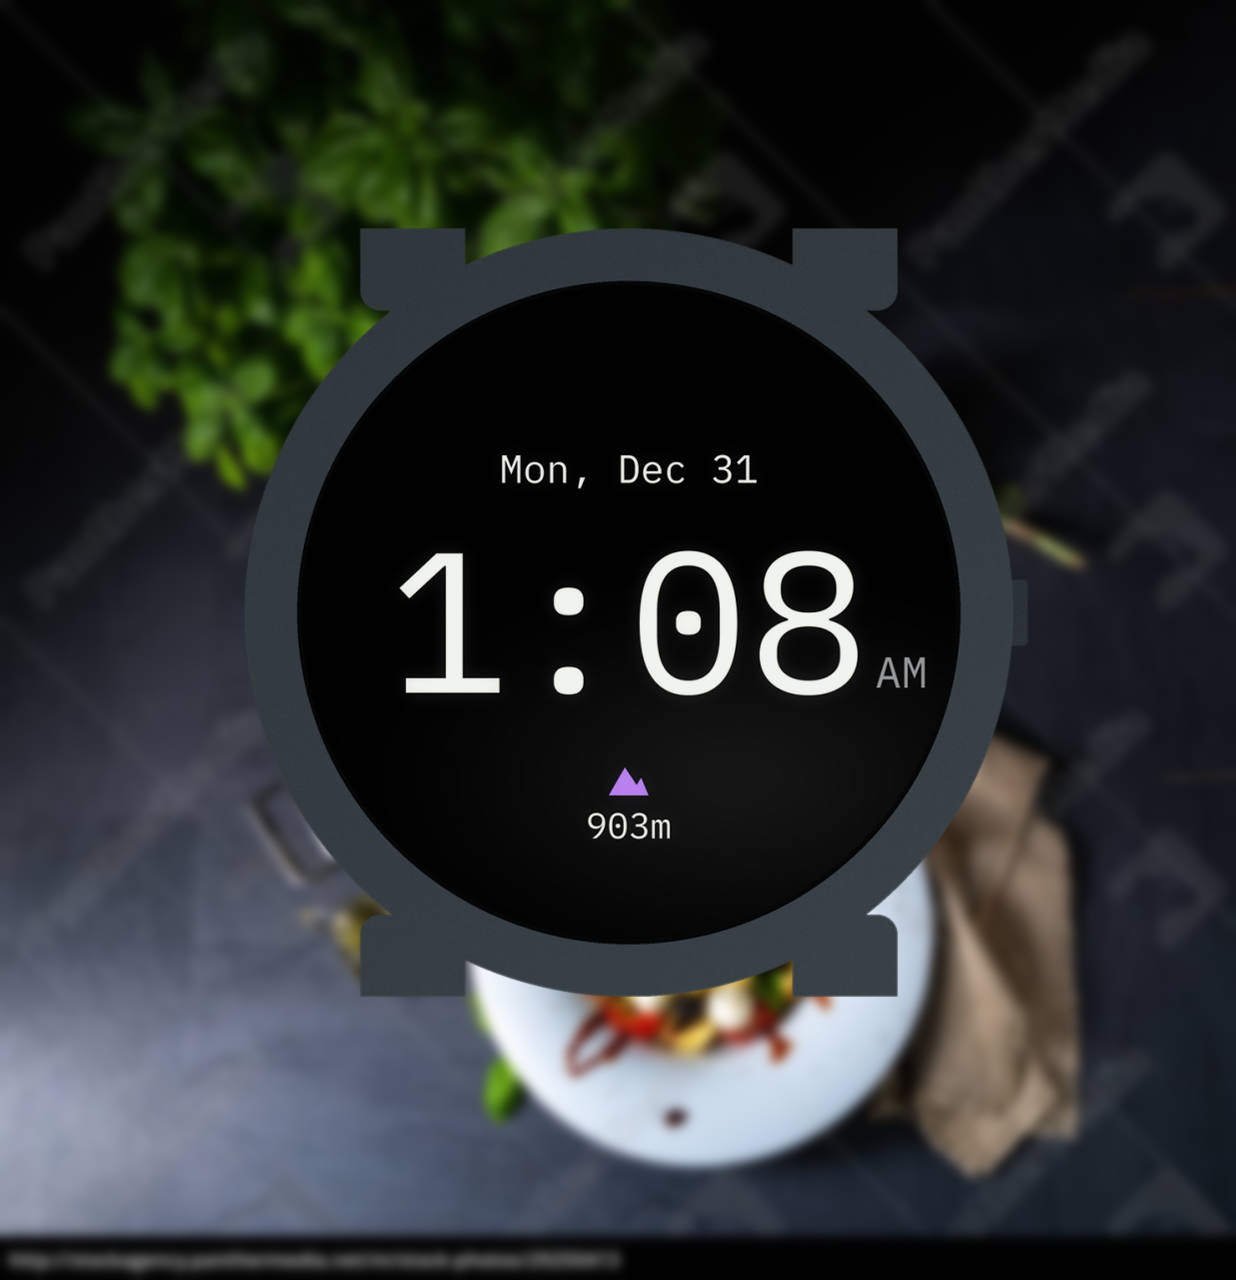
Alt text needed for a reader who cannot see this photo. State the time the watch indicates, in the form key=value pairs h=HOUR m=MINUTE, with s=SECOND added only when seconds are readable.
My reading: h=1 m=8
